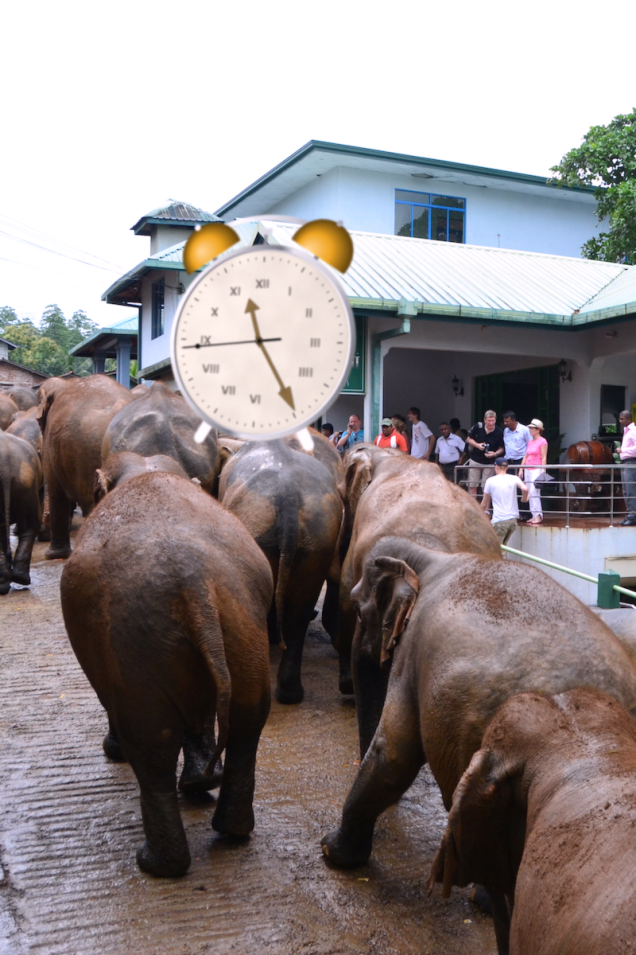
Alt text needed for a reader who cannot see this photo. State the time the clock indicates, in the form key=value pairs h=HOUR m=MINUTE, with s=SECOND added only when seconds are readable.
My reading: h=11 m=24 s=44
